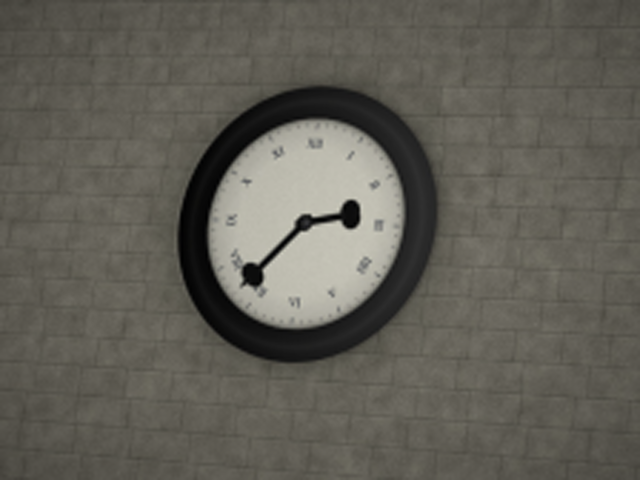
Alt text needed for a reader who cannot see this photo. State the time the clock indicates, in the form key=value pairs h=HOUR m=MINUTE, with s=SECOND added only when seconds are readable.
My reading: h=2 m=37
